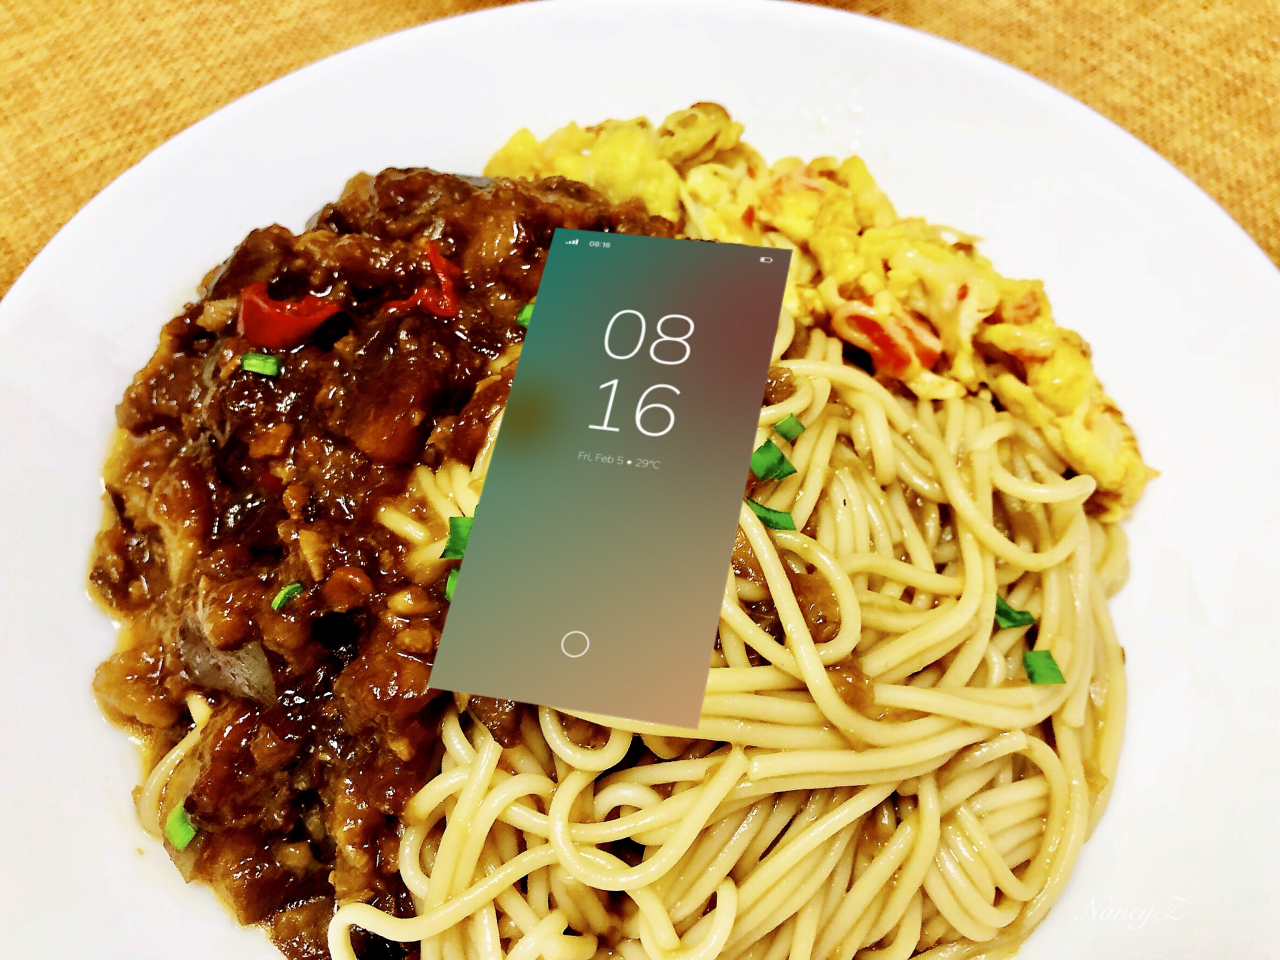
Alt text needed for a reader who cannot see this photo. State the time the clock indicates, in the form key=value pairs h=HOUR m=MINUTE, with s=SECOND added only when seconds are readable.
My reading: h=8 m=16
